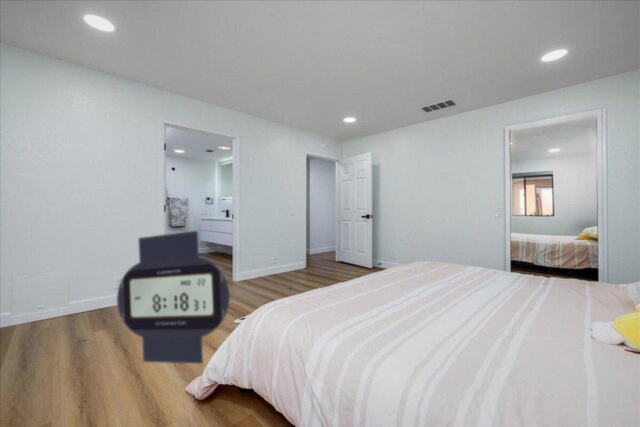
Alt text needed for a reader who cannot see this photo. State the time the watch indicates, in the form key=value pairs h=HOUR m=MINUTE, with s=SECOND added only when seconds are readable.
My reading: h=8 m=18
